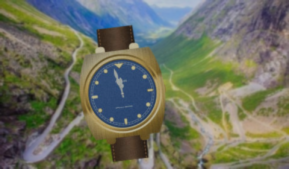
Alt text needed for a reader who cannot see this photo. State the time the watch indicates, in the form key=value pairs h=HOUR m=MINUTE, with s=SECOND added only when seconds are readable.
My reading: h=11 m=58
